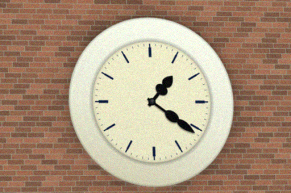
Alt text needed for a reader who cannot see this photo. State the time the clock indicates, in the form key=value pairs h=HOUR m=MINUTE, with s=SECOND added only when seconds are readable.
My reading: h=1 m=21
